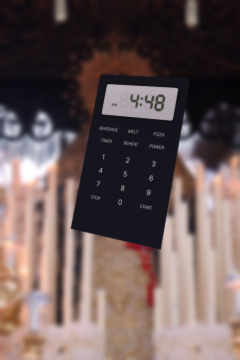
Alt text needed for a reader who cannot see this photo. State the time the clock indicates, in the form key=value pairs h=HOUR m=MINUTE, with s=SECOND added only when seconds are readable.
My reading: h=4 m=48
